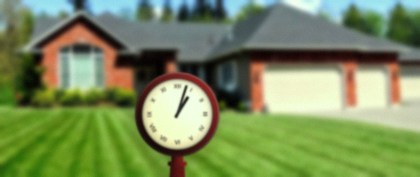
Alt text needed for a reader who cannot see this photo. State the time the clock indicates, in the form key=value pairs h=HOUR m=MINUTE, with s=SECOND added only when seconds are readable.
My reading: h=1 m=3
